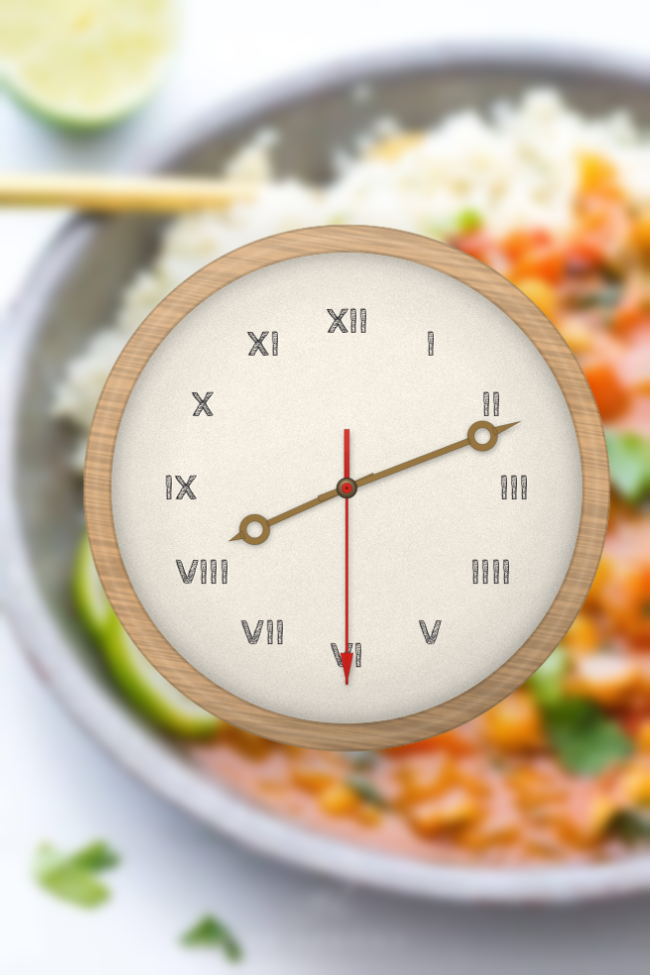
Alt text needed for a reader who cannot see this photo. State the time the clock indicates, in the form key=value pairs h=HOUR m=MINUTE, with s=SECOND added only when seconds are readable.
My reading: h=8 m=11 s=30
